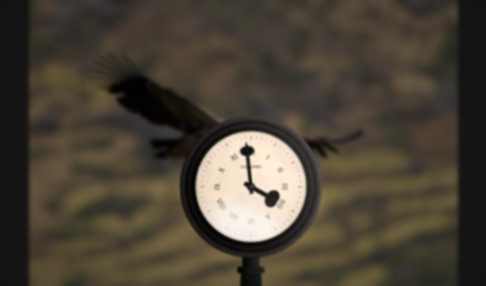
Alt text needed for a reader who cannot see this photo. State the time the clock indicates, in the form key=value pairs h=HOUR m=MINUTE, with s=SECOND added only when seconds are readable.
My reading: h=3 m=59
